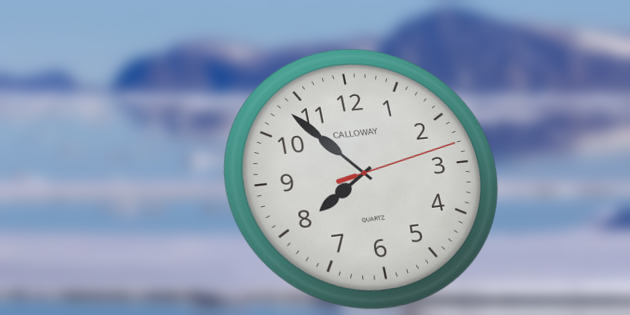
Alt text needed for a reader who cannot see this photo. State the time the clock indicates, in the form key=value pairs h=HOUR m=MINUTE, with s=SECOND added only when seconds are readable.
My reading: h=7 m=53 s=13
